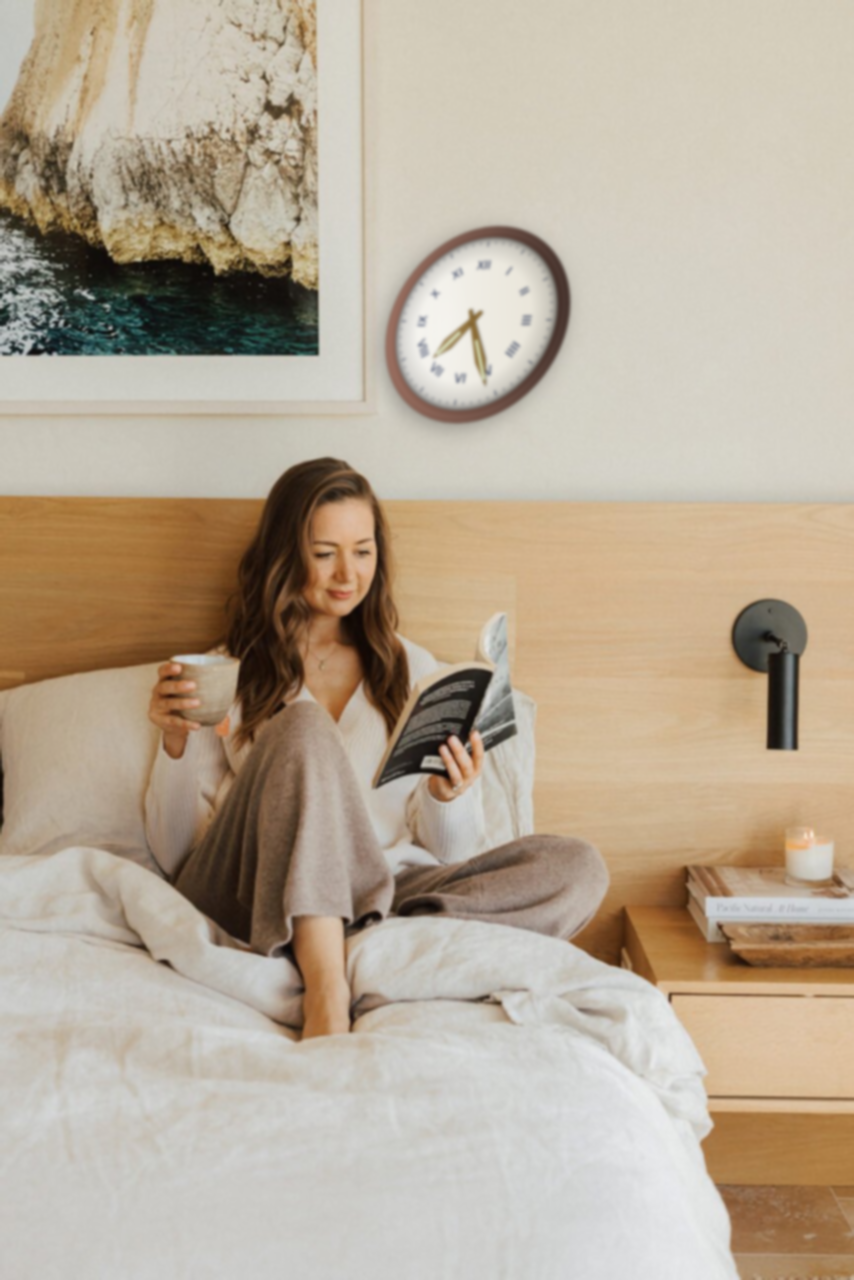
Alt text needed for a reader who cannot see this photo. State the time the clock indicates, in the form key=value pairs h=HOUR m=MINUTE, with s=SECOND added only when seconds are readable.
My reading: h=7 m=26
